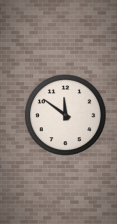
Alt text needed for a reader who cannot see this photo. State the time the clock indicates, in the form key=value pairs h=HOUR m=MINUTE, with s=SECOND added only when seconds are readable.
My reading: h=11 m=51
